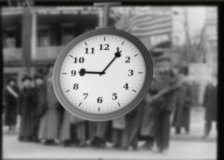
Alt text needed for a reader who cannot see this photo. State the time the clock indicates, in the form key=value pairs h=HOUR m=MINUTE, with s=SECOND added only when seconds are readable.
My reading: h=9 m=6
